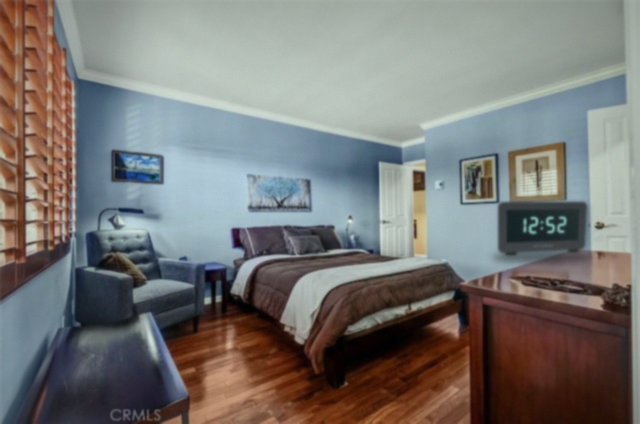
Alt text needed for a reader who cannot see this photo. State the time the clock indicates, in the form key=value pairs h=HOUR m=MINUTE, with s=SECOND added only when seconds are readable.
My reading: h=12 m=52
